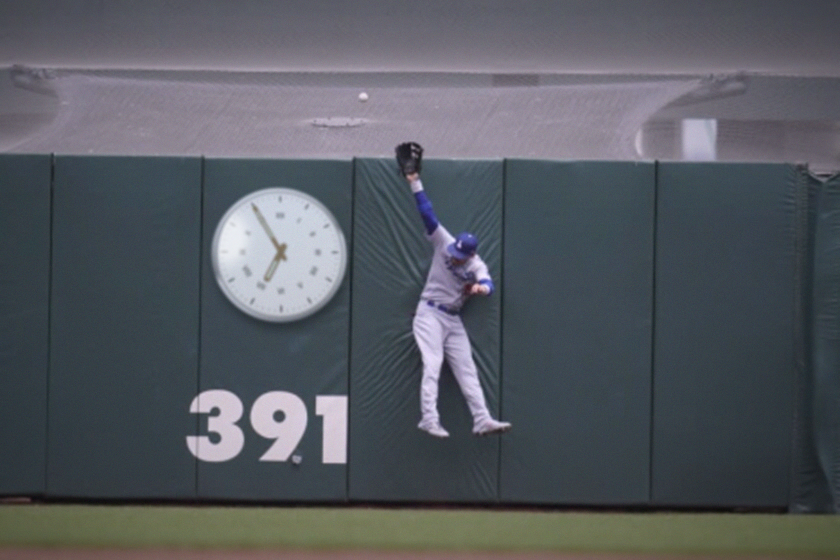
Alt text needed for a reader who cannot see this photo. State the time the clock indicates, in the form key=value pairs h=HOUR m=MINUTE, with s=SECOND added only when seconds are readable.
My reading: h=6 m=55
